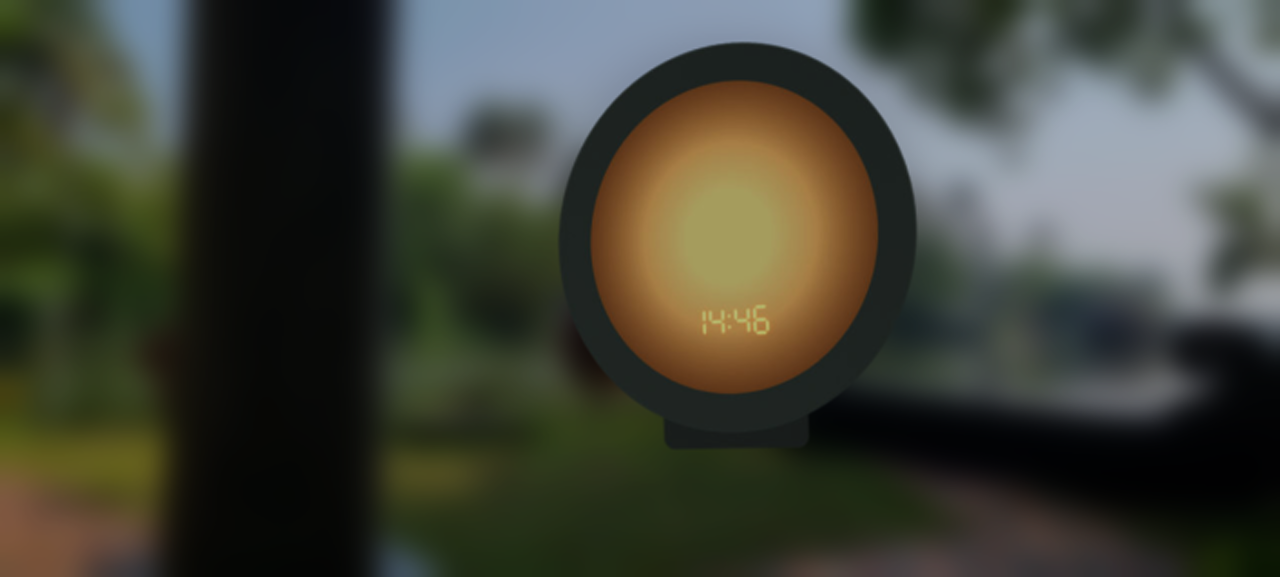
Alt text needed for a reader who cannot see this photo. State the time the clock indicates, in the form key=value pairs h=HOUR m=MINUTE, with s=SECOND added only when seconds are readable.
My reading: h=14 m=46
